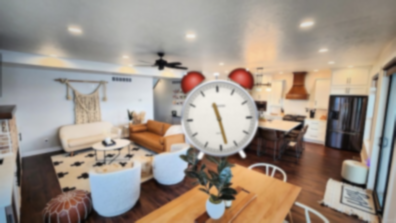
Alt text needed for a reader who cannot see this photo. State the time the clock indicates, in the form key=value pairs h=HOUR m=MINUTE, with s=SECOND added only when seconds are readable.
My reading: h=11 m=28
